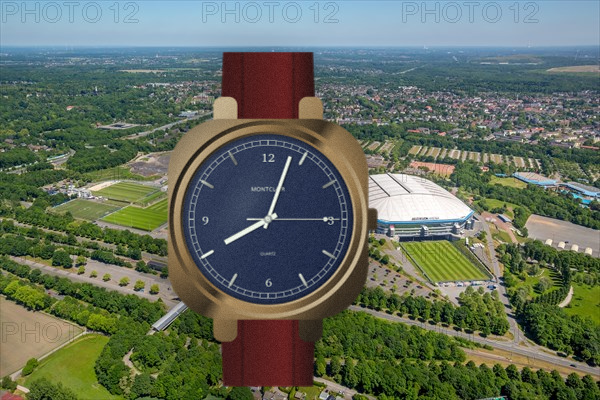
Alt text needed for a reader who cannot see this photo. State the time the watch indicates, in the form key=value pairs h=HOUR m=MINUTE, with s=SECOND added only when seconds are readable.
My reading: h=8 m=3 s=15
